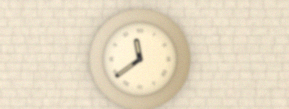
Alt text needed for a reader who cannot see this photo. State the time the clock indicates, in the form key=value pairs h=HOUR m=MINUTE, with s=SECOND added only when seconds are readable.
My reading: h=11 m=39
